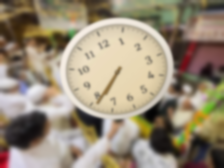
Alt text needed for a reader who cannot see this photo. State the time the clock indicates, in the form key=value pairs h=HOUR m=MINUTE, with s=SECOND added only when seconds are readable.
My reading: h=7 m=39
